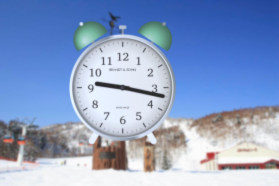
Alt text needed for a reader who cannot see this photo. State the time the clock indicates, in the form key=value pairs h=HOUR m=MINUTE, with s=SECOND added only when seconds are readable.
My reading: h=9 m=17
